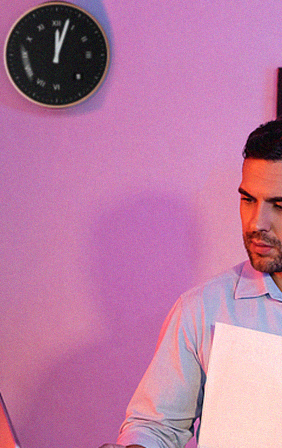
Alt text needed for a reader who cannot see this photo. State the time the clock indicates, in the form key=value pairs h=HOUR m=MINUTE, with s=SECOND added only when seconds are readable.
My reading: h=12 m=3
